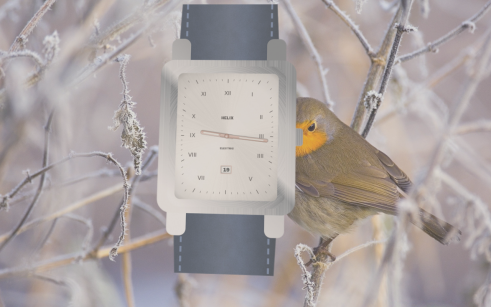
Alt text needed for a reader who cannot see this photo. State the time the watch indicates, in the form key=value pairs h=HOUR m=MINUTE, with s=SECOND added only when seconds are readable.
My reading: h=9 m=16
